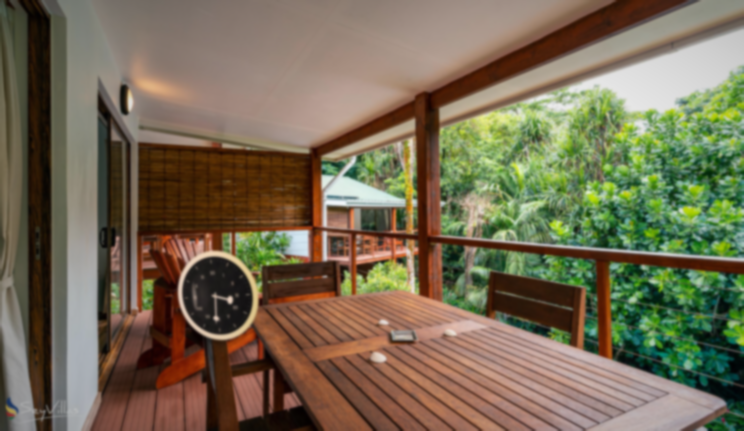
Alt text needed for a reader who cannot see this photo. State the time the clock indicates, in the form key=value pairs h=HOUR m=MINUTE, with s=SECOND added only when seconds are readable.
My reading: h=3 m=31
